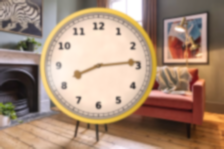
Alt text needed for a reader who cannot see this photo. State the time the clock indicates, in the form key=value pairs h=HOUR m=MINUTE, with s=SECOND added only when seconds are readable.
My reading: h=8 m=14
